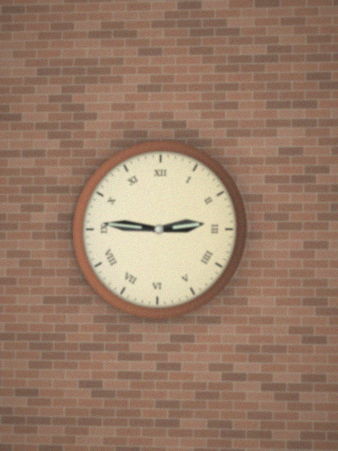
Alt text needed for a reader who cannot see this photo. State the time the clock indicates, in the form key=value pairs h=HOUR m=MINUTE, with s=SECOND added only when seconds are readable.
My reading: h=2 m=46
